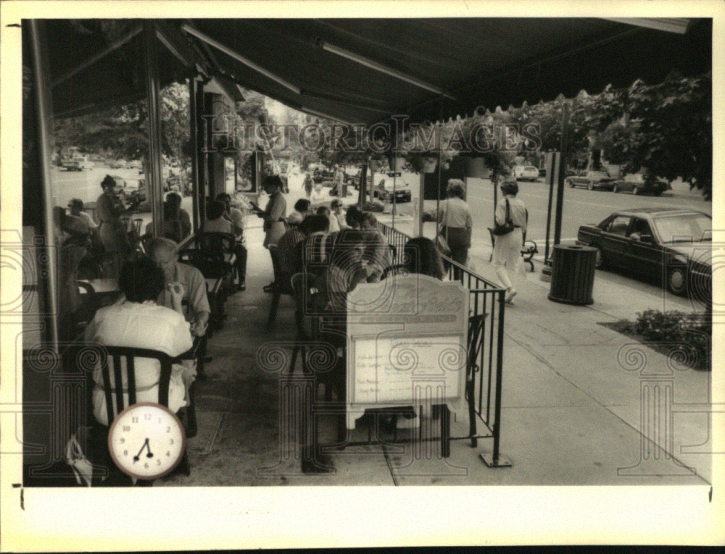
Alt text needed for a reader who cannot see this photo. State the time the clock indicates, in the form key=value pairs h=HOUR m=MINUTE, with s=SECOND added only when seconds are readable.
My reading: h=5 m=35
